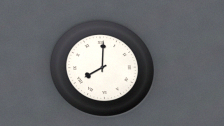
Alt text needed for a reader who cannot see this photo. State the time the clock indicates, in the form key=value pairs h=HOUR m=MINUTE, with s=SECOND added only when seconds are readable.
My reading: h=8 m=1
